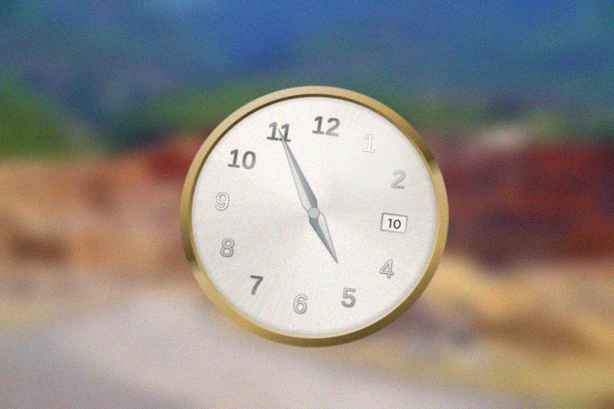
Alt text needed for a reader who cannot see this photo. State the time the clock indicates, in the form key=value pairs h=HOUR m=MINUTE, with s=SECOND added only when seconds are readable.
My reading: h=4 m=55
